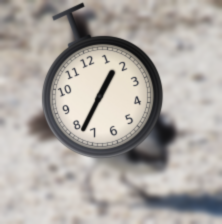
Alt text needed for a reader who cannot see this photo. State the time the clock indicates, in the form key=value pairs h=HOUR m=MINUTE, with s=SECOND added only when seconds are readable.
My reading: h=1 m=38
